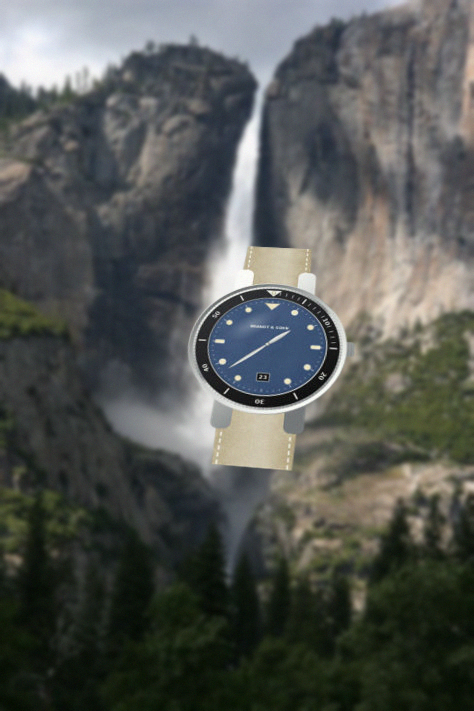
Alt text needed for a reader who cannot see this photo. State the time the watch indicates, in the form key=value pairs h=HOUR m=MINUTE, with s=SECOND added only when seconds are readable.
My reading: h=1 m=38
